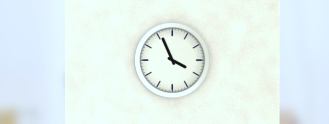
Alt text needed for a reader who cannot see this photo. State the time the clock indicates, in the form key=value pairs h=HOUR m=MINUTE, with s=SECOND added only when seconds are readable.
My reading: h=3 m=56
